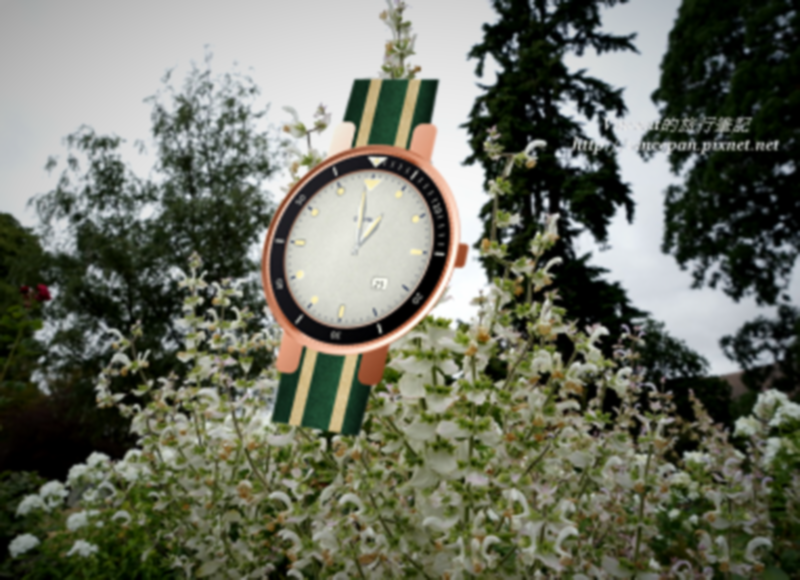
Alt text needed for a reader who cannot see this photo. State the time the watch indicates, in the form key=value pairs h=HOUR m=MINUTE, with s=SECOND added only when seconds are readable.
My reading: h=12 m=59
